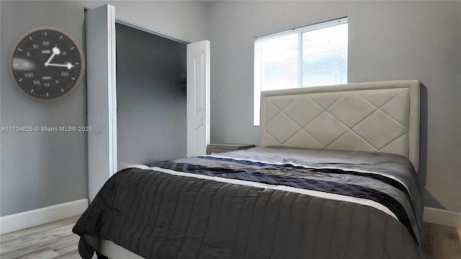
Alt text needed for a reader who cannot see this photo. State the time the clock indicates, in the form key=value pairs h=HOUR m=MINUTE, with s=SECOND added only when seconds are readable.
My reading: h=1 m=16
